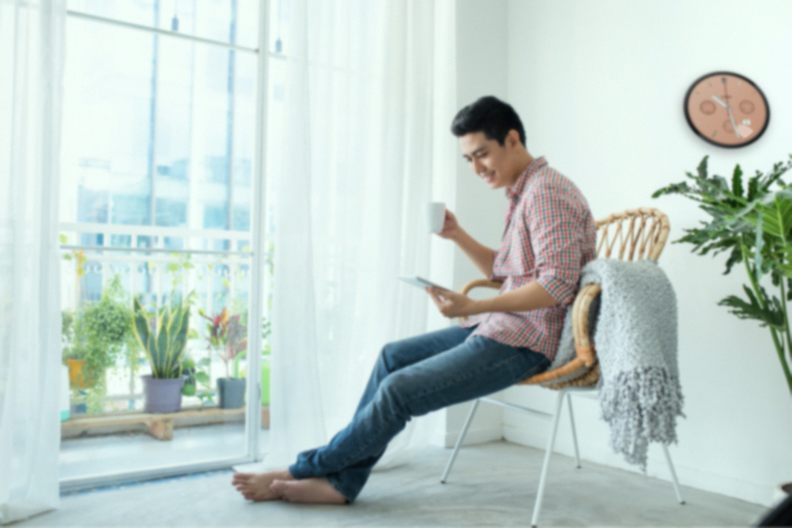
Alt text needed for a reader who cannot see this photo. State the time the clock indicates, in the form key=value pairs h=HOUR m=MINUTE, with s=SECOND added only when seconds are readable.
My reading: h=10 m=28
